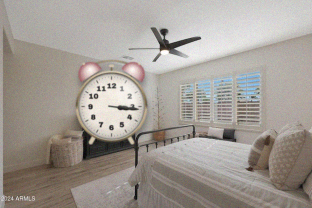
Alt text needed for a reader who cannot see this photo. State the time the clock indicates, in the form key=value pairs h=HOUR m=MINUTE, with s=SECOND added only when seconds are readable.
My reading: h=3 m=16
